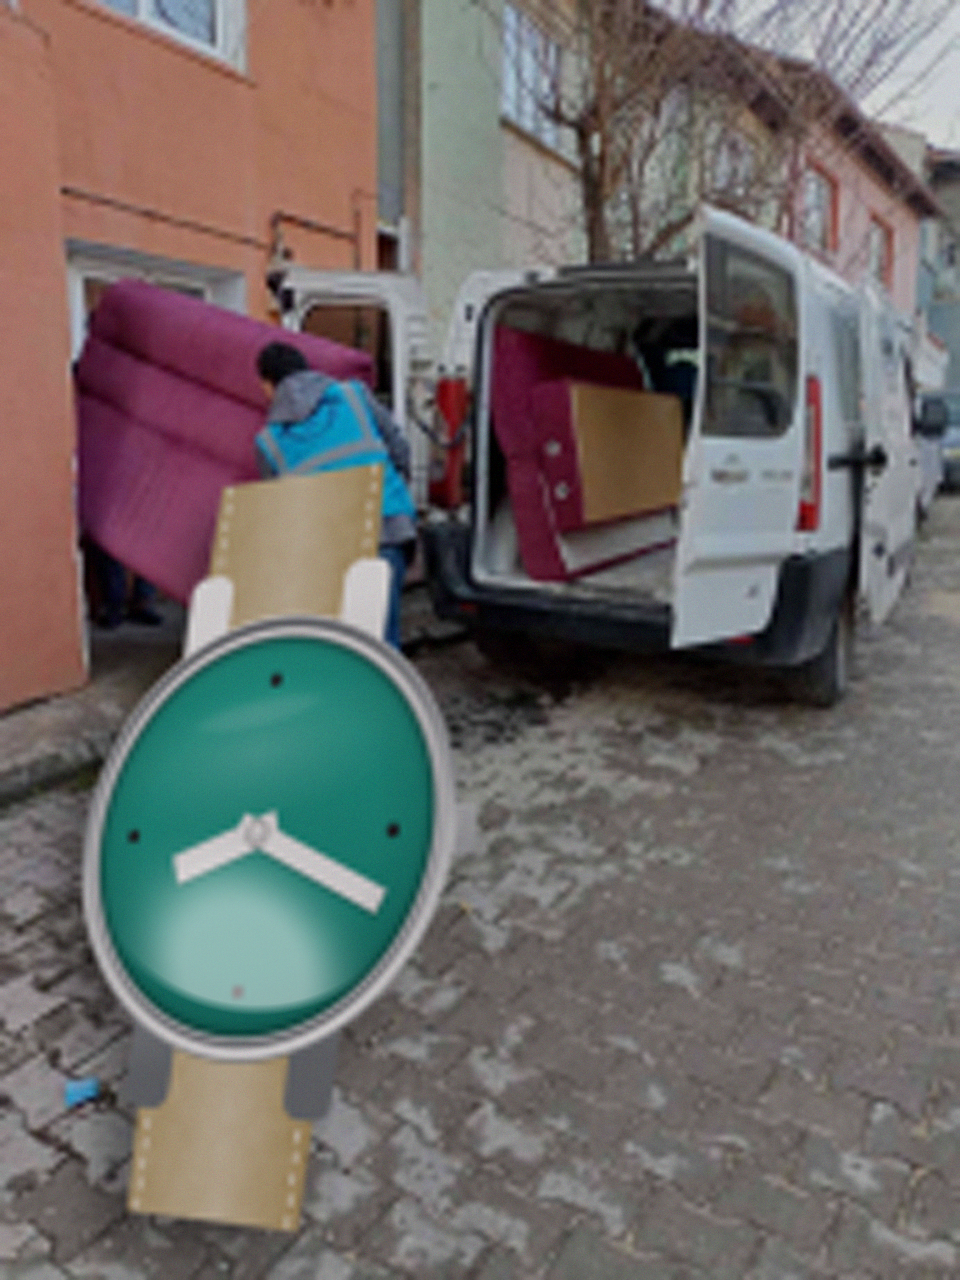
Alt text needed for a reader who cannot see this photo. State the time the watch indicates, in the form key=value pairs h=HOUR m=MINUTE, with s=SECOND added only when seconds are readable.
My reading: h=8 m=19
